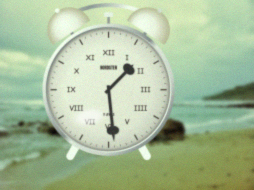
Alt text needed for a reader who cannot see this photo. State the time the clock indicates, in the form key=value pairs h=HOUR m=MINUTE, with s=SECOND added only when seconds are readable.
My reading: h=1 m=29
